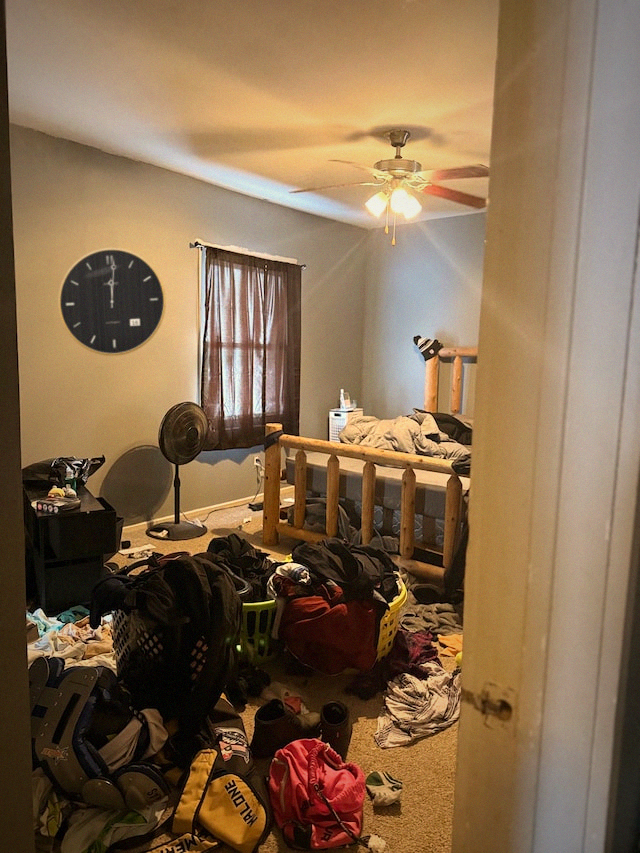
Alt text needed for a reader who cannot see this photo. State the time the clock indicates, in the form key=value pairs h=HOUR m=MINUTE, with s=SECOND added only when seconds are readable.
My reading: h=12 m=1
